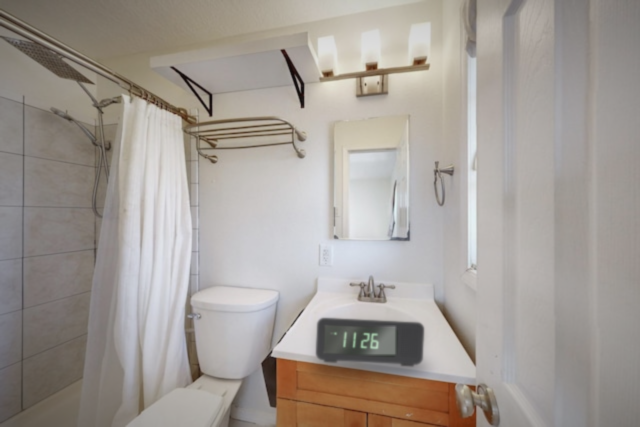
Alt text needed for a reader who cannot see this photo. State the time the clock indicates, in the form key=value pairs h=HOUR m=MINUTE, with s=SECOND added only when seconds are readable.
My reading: h=11 m=26
